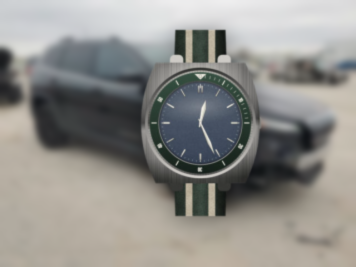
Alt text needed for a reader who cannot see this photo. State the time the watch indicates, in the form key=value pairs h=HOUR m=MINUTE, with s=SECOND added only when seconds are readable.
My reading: h=12 m=26
